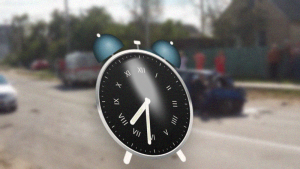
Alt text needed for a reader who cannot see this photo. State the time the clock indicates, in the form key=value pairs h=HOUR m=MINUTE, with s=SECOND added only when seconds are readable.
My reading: h=7 m=31
